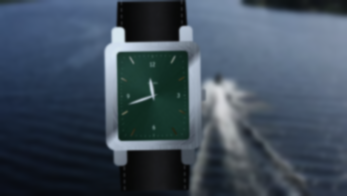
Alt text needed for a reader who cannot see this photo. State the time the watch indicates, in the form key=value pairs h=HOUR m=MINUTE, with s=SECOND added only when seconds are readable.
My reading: h=11 m=42
